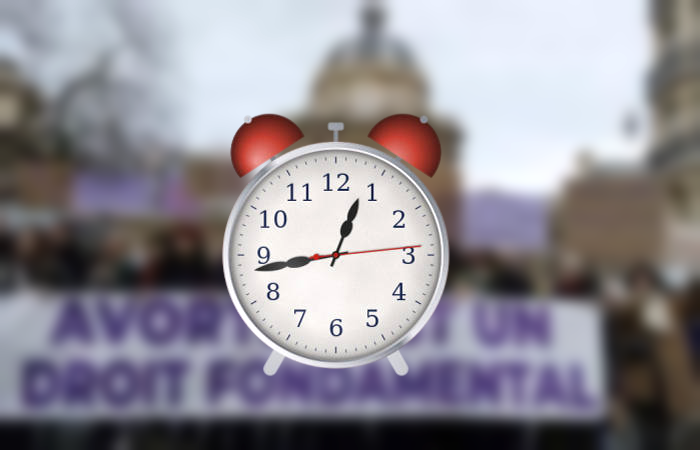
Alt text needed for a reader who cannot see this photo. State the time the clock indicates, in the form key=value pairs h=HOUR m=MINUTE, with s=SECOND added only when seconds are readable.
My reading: h=12 m=43 s=14
